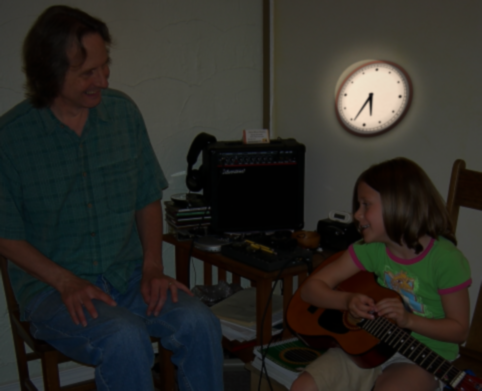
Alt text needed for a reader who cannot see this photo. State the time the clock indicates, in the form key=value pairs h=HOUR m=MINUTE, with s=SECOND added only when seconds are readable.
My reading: h=5 m=34
